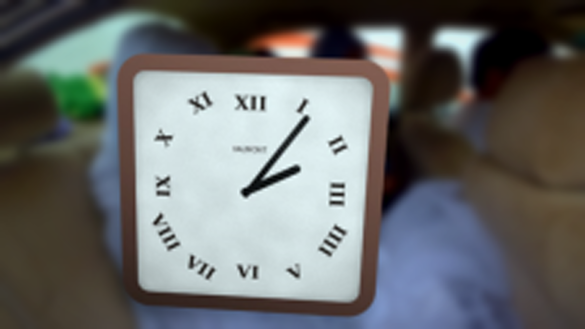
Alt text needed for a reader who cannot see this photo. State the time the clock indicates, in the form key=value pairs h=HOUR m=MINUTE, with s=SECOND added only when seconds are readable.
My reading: h=2 m=6
